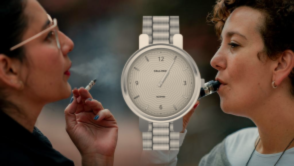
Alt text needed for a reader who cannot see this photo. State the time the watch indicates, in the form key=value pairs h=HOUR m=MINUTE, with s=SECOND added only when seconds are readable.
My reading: h=1 m=5
